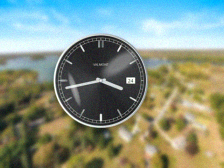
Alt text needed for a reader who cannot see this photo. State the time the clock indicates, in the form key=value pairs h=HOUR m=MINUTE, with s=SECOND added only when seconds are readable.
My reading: h=3 m=43
